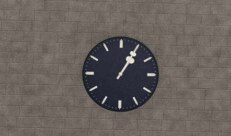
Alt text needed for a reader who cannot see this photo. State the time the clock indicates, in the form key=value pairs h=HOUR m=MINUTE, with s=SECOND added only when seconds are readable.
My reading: h=1 m=5
